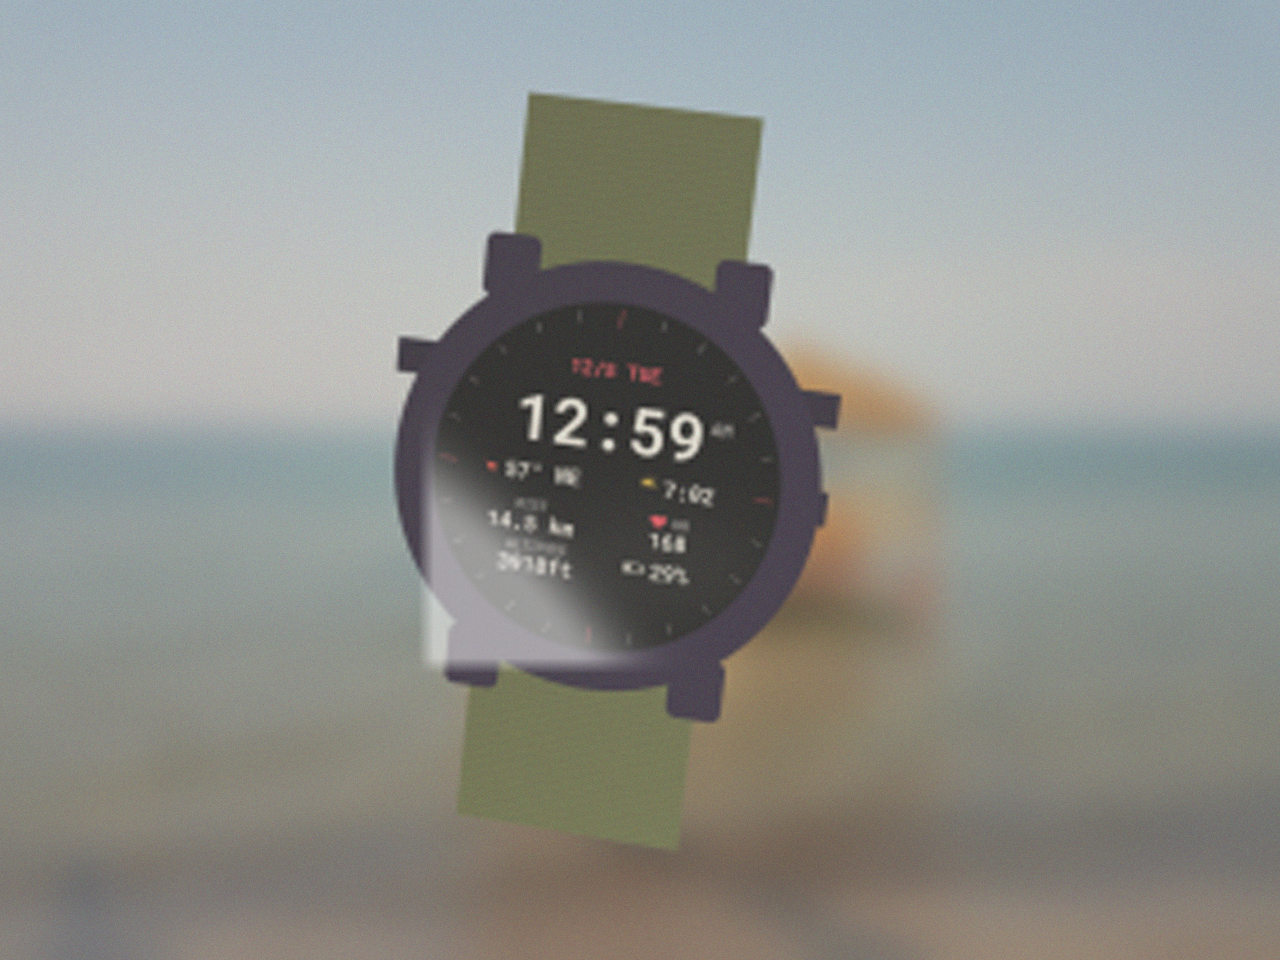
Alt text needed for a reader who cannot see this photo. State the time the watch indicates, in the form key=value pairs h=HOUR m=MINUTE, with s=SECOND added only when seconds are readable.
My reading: h=12 m=59
